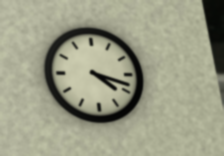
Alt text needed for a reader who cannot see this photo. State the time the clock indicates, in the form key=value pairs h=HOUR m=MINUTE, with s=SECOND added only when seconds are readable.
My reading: h=4 m=18
